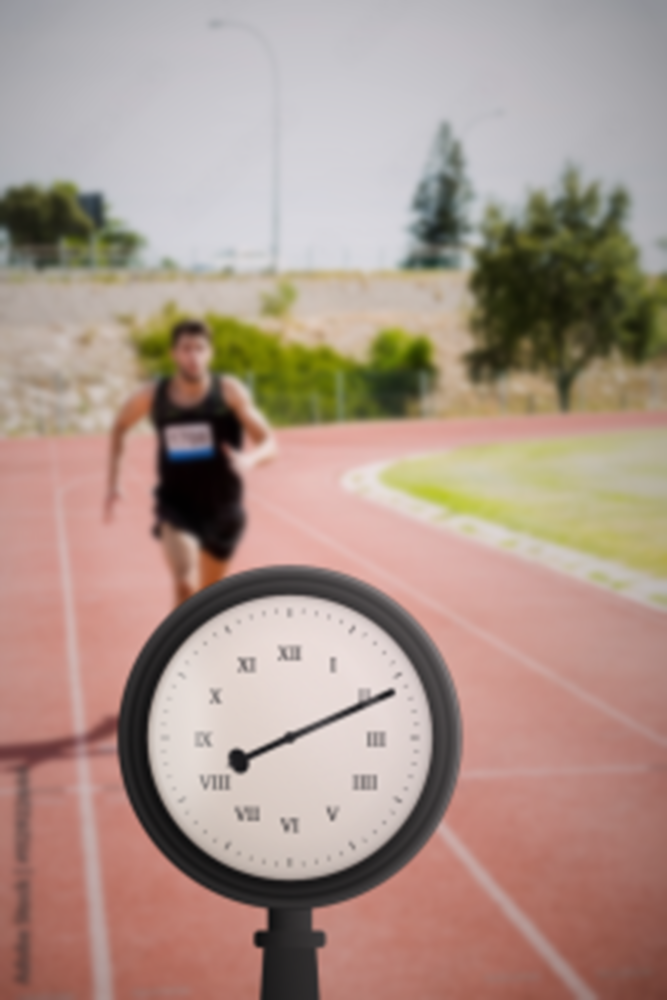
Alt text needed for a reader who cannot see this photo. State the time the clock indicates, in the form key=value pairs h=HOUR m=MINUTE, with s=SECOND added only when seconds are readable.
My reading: h=8 m=11
